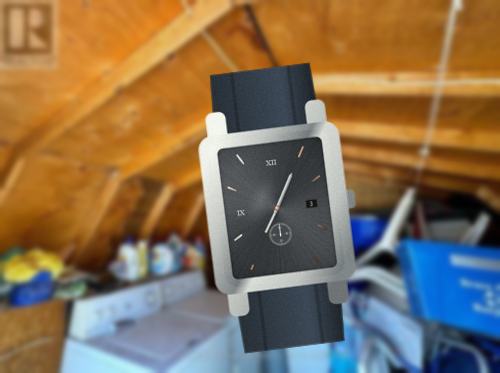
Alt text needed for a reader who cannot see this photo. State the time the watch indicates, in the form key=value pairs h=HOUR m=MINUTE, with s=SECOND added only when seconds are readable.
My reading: h=7 m=5
